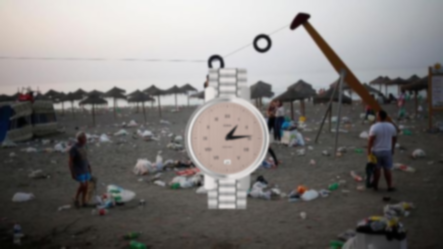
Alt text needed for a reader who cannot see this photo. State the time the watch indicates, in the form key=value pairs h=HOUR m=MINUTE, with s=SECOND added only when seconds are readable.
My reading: h=1 m=14
